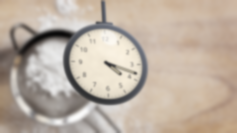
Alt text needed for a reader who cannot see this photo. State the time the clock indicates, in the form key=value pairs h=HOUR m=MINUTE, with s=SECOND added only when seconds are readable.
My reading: h=4 m=18
